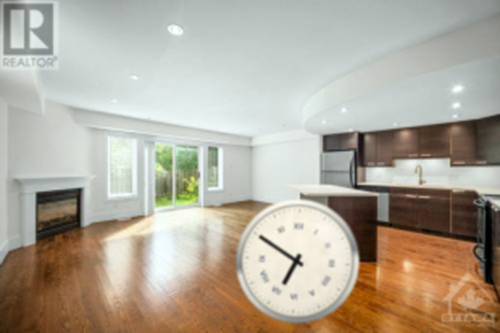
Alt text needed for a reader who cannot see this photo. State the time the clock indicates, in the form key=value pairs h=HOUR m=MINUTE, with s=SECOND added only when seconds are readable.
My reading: h=6 m=50
